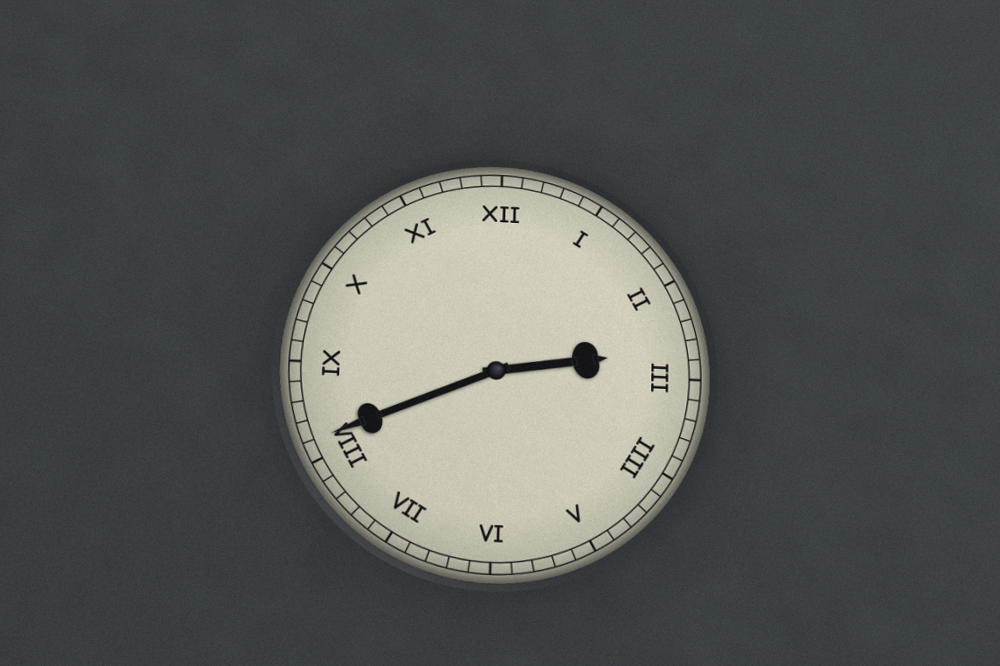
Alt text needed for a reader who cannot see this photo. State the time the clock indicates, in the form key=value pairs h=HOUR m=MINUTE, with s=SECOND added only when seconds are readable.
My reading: h=2 m=41
